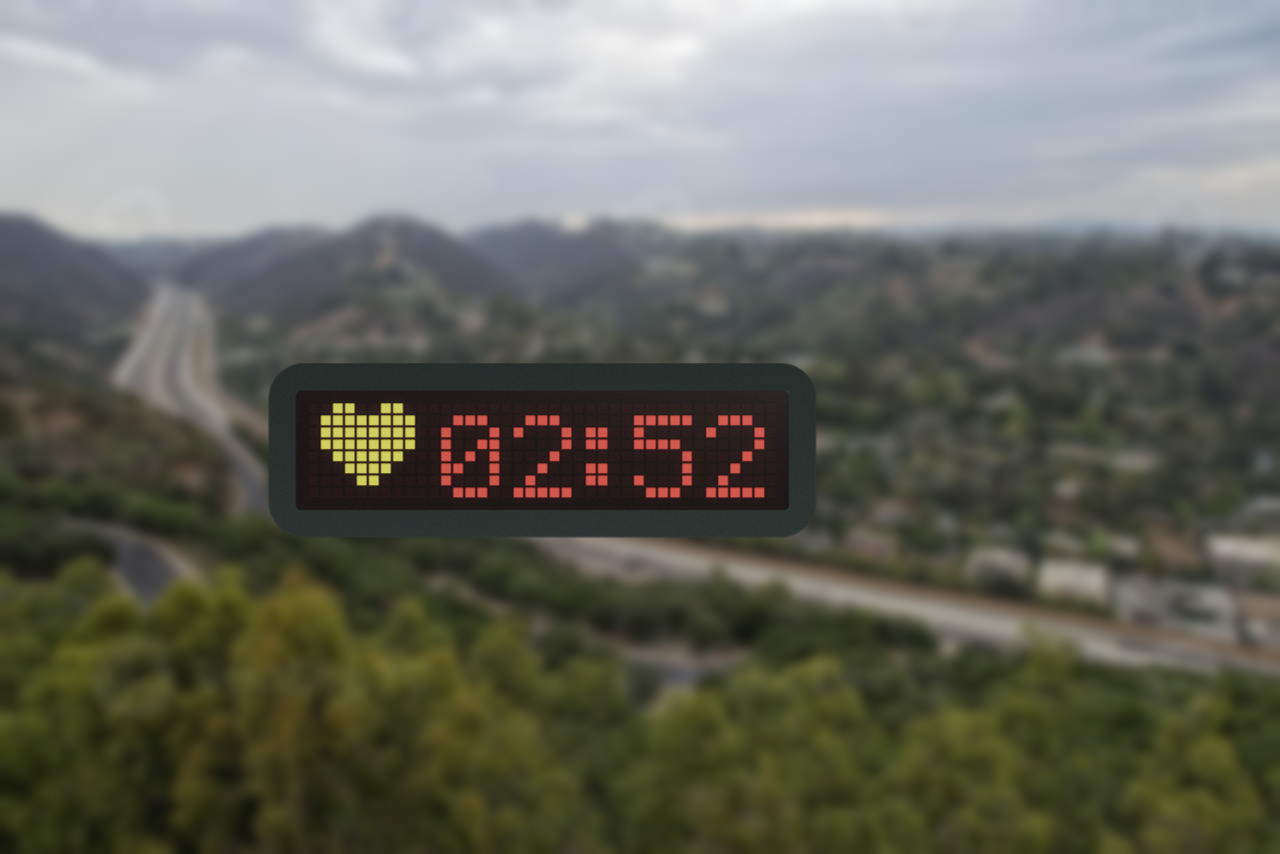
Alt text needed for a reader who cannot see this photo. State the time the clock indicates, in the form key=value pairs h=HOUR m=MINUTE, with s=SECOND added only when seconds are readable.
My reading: h=2 m=52
